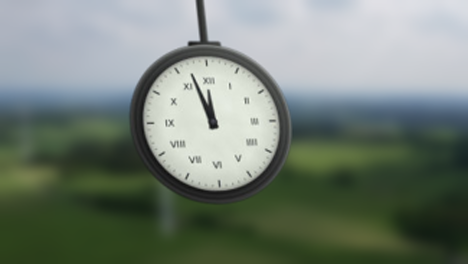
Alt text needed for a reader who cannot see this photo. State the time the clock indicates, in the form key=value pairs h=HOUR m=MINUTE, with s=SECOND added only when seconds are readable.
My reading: h=11 m=57
